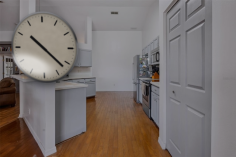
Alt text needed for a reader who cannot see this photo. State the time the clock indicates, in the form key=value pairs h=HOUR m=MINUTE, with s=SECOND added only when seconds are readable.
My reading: h=10 m=22
